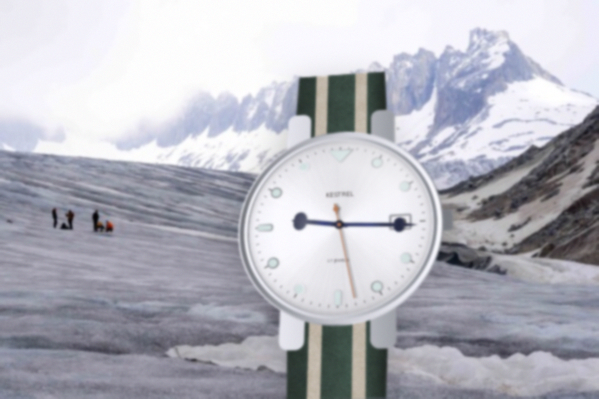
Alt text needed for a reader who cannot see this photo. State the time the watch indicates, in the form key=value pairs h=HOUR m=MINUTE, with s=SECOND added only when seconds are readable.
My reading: h=9 m=15 s=28
